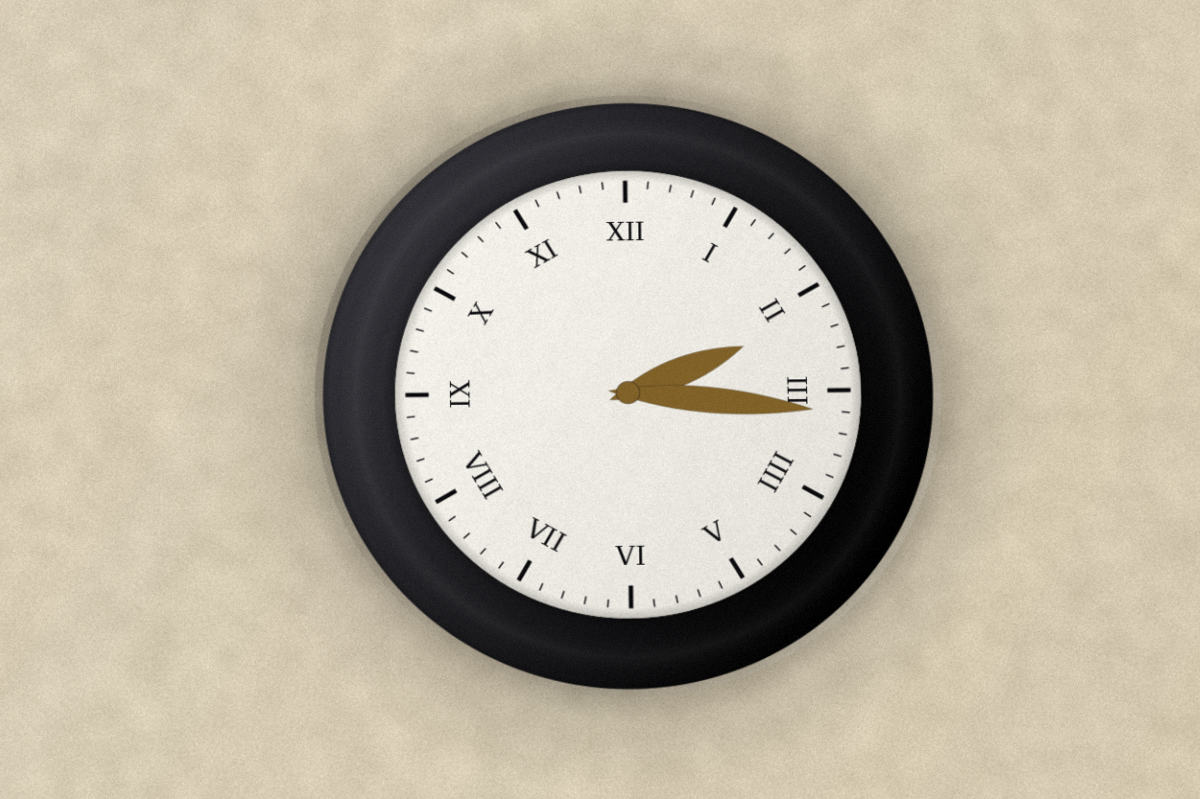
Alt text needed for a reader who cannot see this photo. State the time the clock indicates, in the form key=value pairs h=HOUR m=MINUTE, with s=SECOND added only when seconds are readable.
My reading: h=2 m=16
